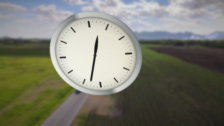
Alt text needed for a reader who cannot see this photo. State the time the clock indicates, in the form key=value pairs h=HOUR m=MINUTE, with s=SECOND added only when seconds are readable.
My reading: h=12 m=33
